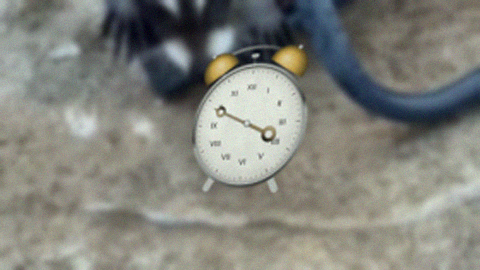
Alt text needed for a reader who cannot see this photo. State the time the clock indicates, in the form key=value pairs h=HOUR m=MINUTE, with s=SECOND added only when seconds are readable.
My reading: h=3 m=49
